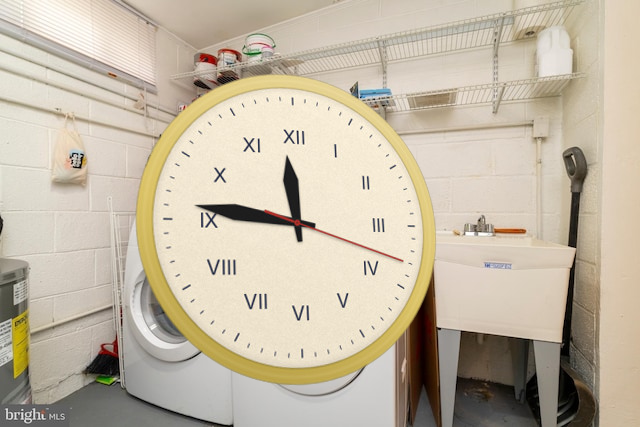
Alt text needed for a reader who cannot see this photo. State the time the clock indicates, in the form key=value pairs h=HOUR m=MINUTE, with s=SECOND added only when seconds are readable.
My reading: h=11 m=46 s=18
